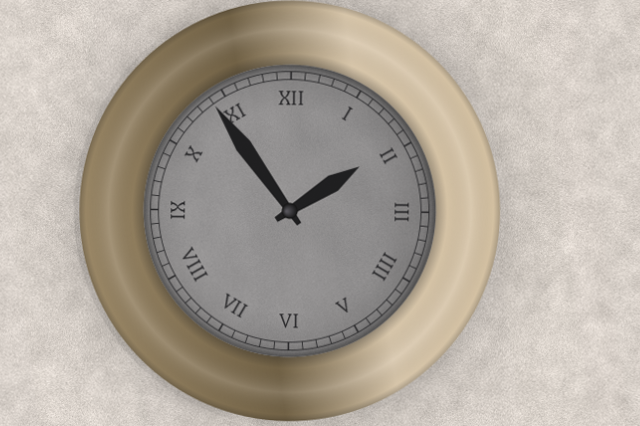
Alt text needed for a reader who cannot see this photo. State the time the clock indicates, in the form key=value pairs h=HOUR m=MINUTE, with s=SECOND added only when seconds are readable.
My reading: h=1 m=54
